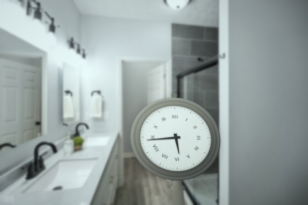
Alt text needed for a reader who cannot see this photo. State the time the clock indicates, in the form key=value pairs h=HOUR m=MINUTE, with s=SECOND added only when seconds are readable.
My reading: h=5 m=44
